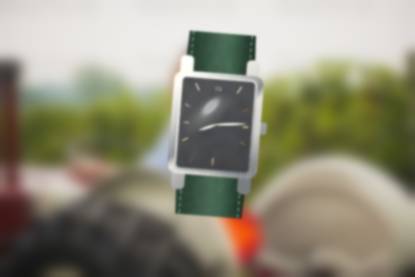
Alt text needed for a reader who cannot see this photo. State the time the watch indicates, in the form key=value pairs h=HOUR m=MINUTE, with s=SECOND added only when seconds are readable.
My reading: h=8 m=14
